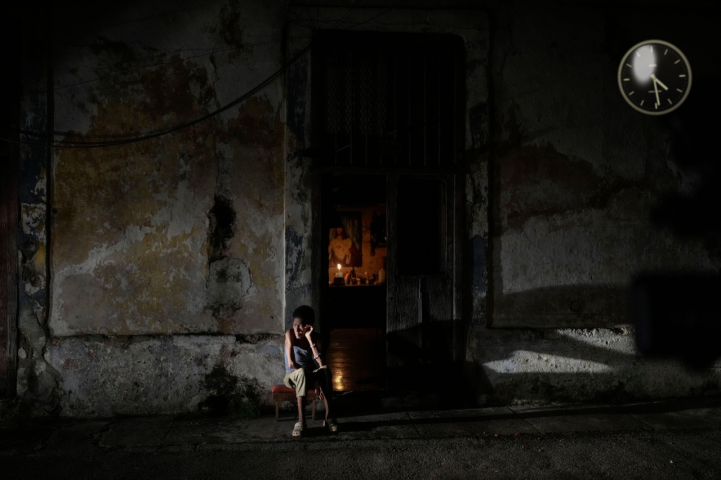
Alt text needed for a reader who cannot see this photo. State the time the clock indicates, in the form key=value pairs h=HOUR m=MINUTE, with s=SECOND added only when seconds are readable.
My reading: h=4 m=29
